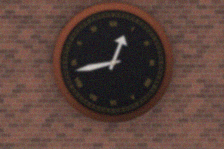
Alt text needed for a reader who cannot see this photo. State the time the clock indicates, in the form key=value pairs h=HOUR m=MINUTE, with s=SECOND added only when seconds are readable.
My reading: h=12 m=43
